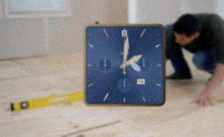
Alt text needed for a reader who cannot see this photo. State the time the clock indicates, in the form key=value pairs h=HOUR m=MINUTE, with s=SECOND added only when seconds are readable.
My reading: h=2 m=1
